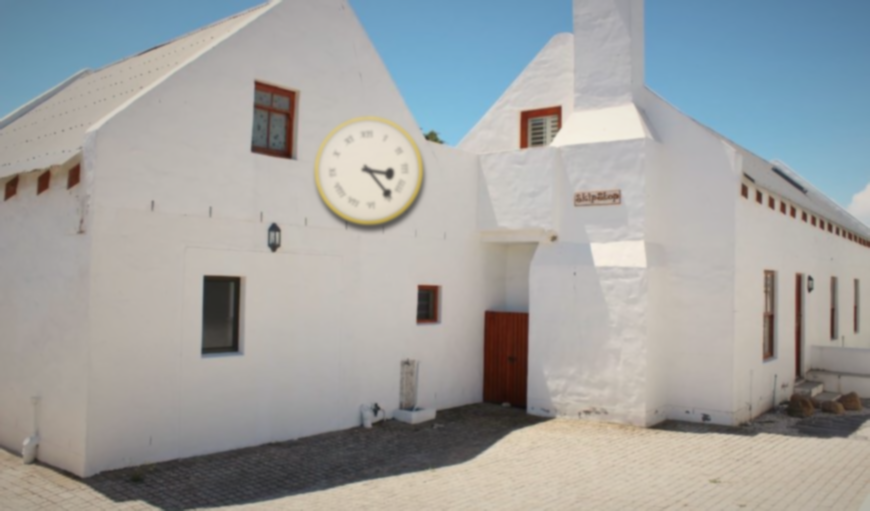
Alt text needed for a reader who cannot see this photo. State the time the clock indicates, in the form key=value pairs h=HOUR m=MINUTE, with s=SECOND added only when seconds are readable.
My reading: h=3 m=24
